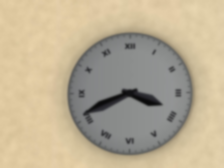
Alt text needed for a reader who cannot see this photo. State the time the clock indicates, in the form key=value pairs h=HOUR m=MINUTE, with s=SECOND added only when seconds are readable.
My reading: h=3 m=41
